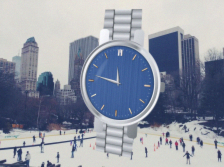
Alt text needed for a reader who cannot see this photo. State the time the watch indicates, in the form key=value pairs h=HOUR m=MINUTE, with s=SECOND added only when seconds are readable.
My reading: h=11 m=47
